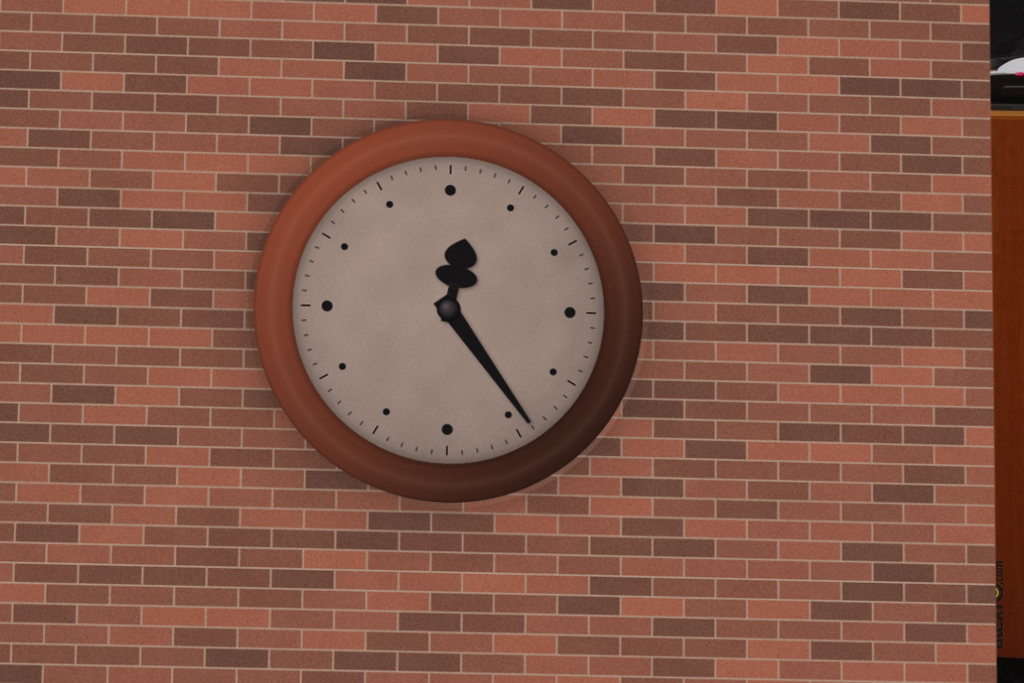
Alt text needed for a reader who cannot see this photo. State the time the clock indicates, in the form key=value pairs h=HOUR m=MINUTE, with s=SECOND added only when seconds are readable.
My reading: h=12 m=24
